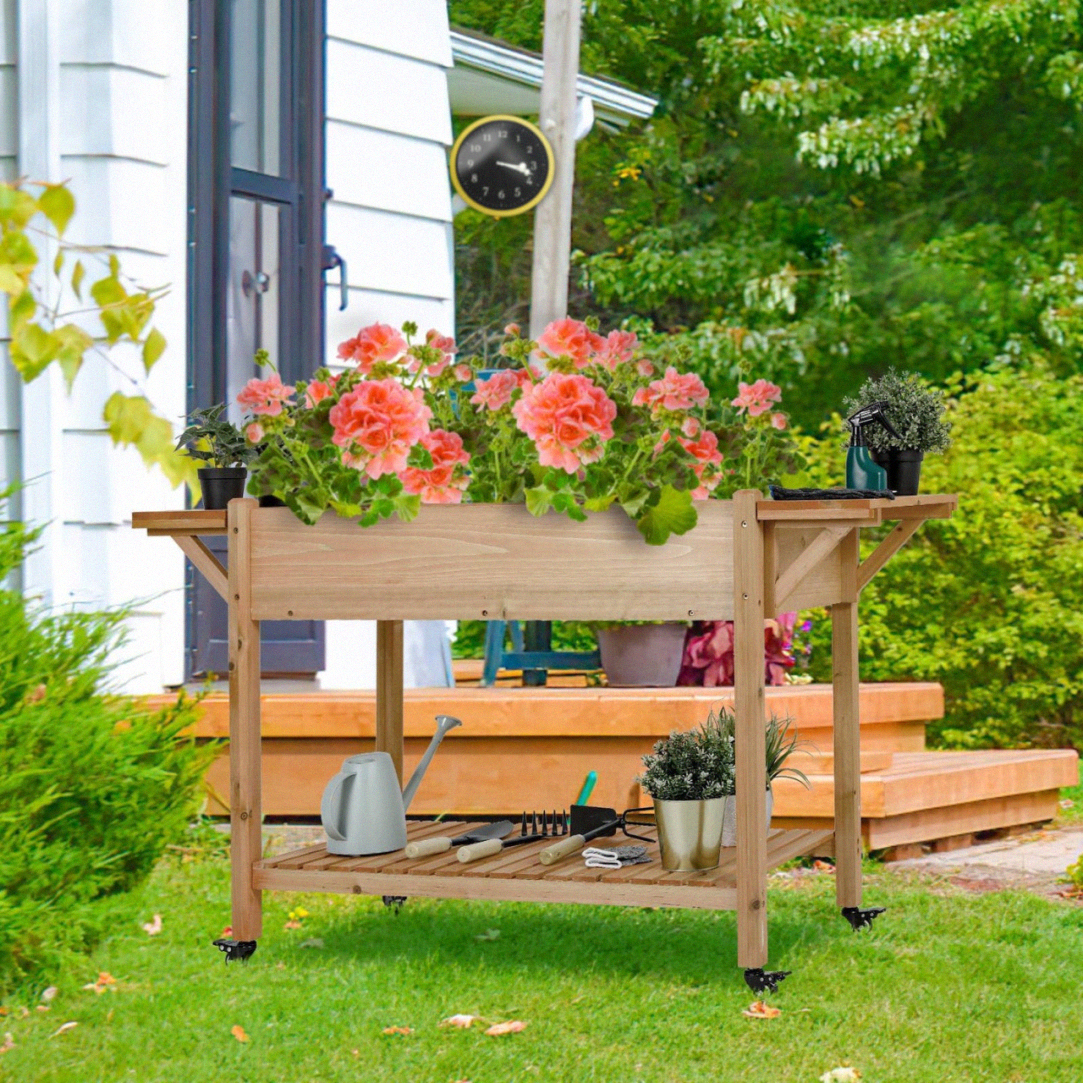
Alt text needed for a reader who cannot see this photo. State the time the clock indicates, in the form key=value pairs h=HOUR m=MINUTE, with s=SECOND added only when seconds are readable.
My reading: h=3 m=18
